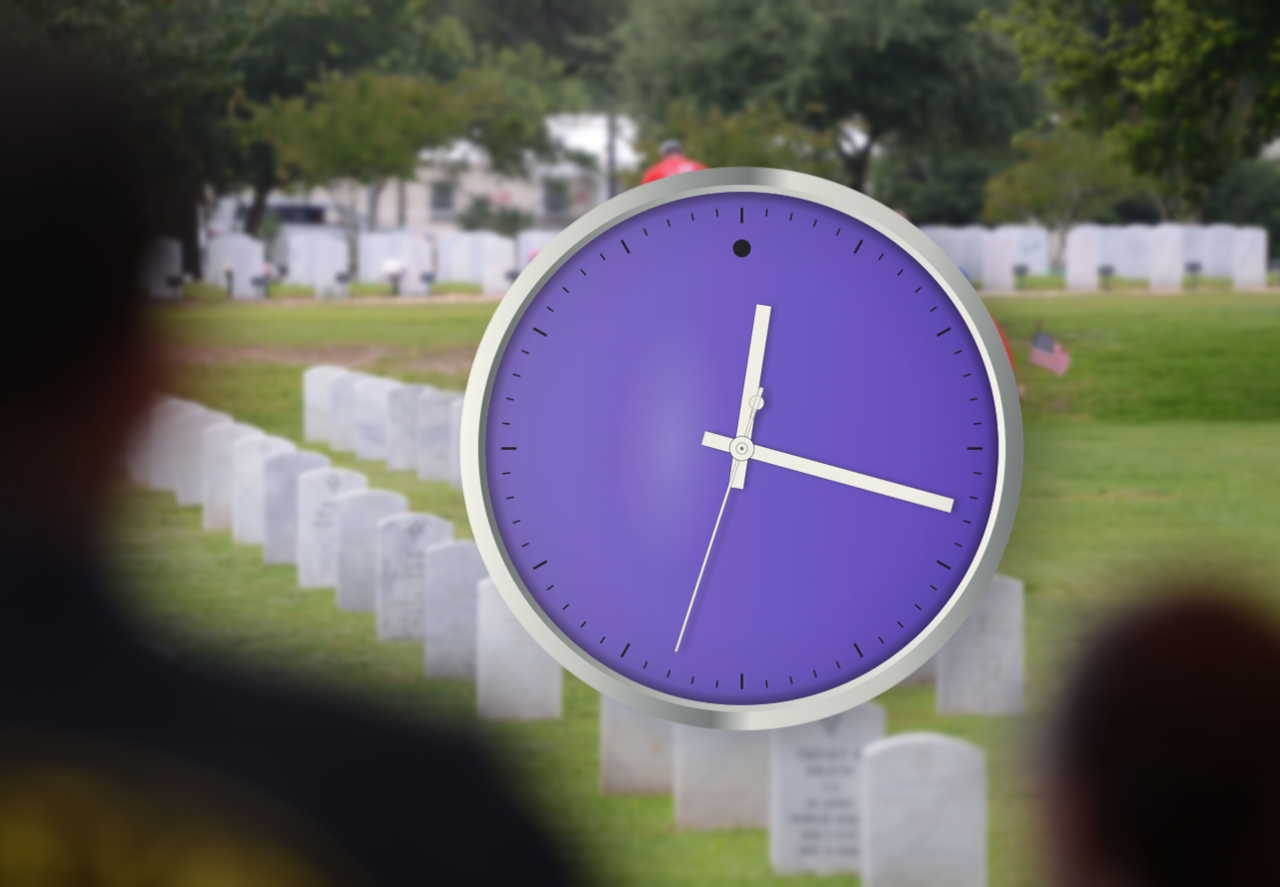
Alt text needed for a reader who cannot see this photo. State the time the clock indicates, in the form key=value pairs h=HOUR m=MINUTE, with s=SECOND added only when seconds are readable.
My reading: h=12 m=17 s=33
